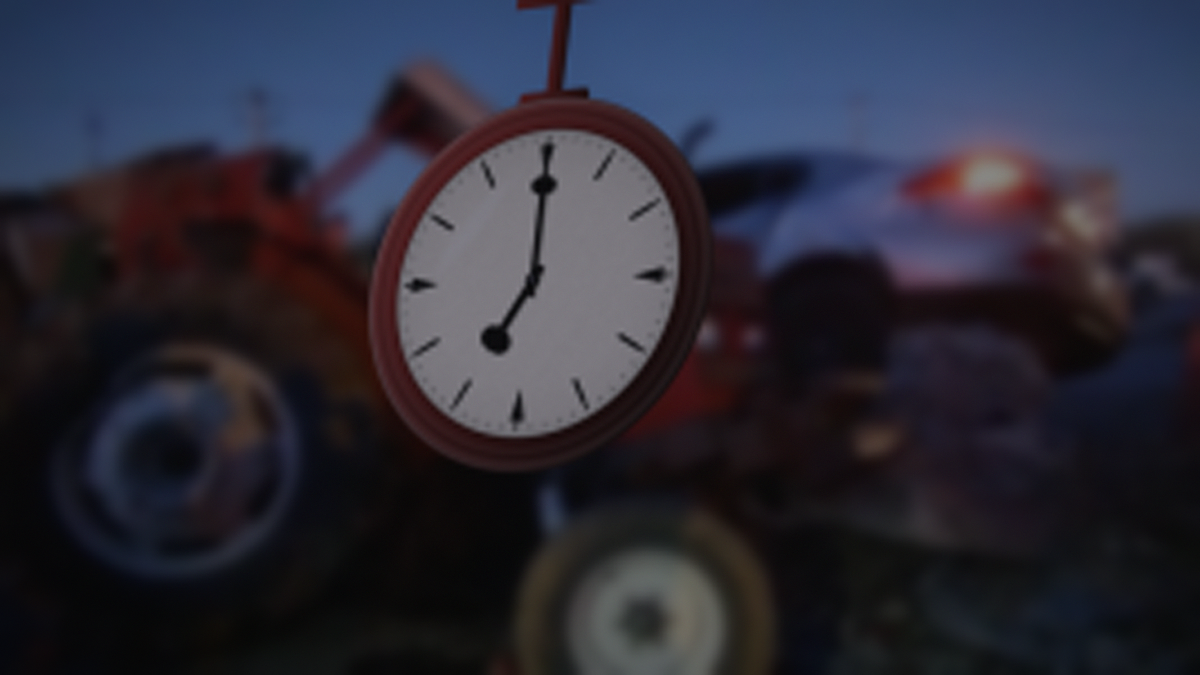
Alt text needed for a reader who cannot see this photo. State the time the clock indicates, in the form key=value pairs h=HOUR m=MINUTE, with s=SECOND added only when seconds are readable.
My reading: h=7 m=0
